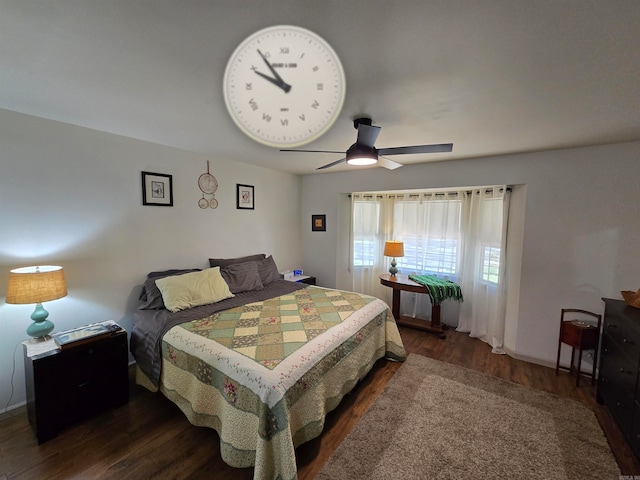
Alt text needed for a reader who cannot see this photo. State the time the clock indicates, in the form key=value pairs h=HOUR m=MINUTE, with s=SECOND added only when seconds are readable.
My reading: h=9 m=54
